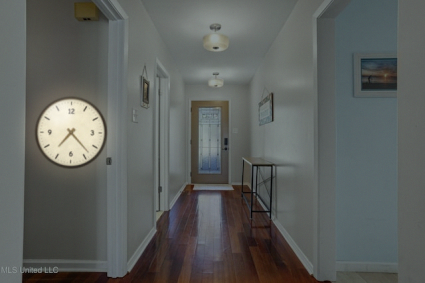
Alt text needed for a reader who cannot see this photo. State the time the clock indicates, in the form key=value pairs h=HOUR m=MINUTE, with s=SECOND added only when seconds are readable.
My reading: h=7 m=23
